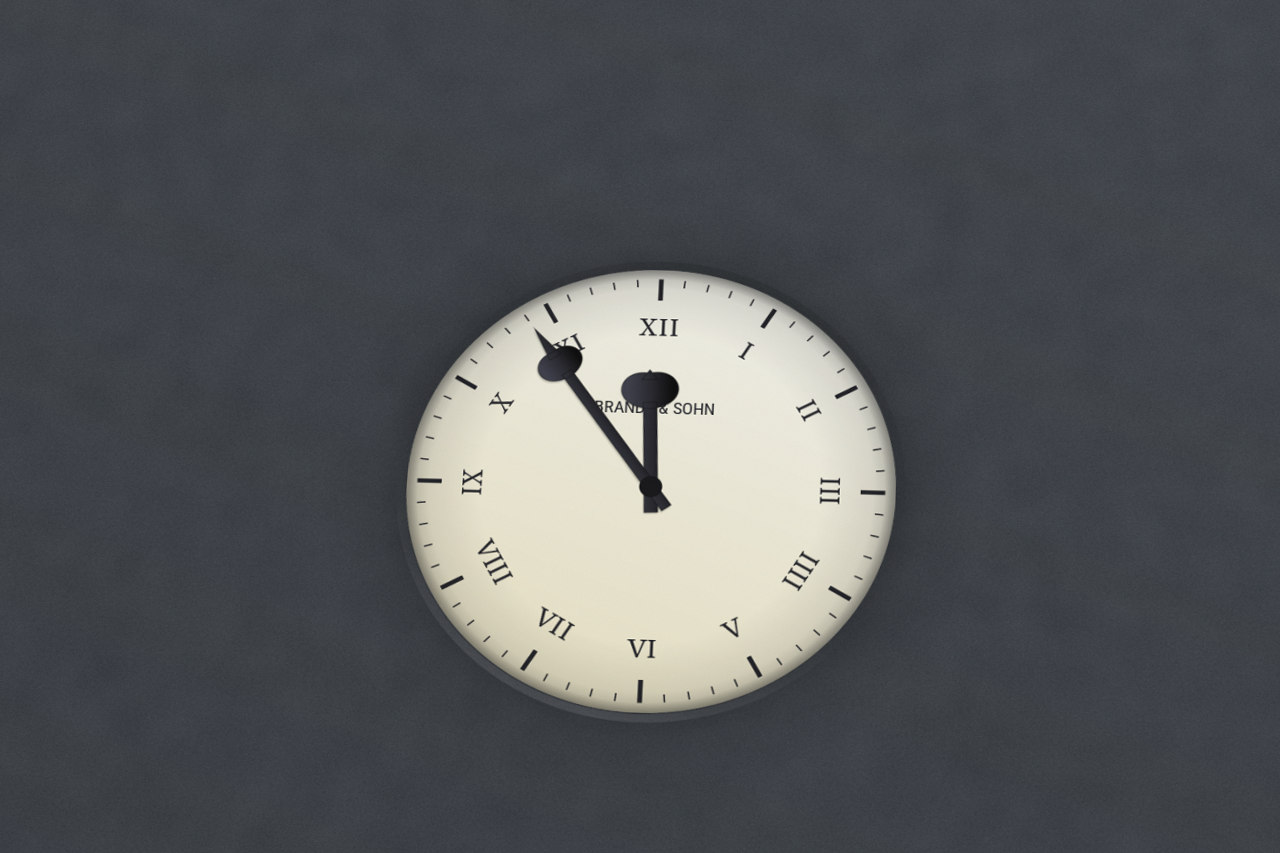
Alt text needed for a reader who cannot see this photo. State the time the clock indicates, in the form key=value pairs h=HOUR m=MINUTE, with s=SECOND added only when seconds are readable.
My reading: h=11 m=54
